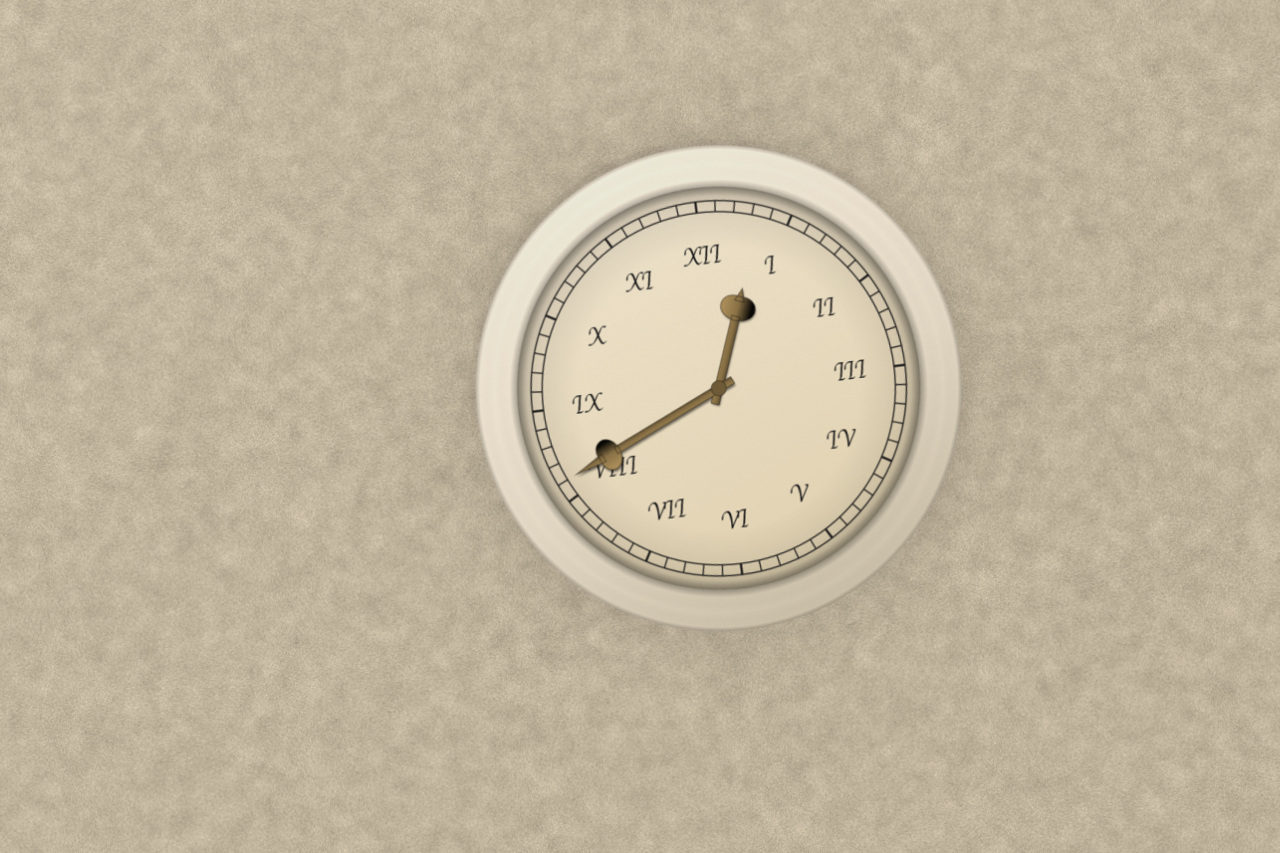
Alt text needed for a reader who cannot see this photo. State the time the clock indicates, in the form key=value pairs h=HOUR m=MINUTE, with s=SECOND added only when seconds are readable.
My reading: h=12 m=41
